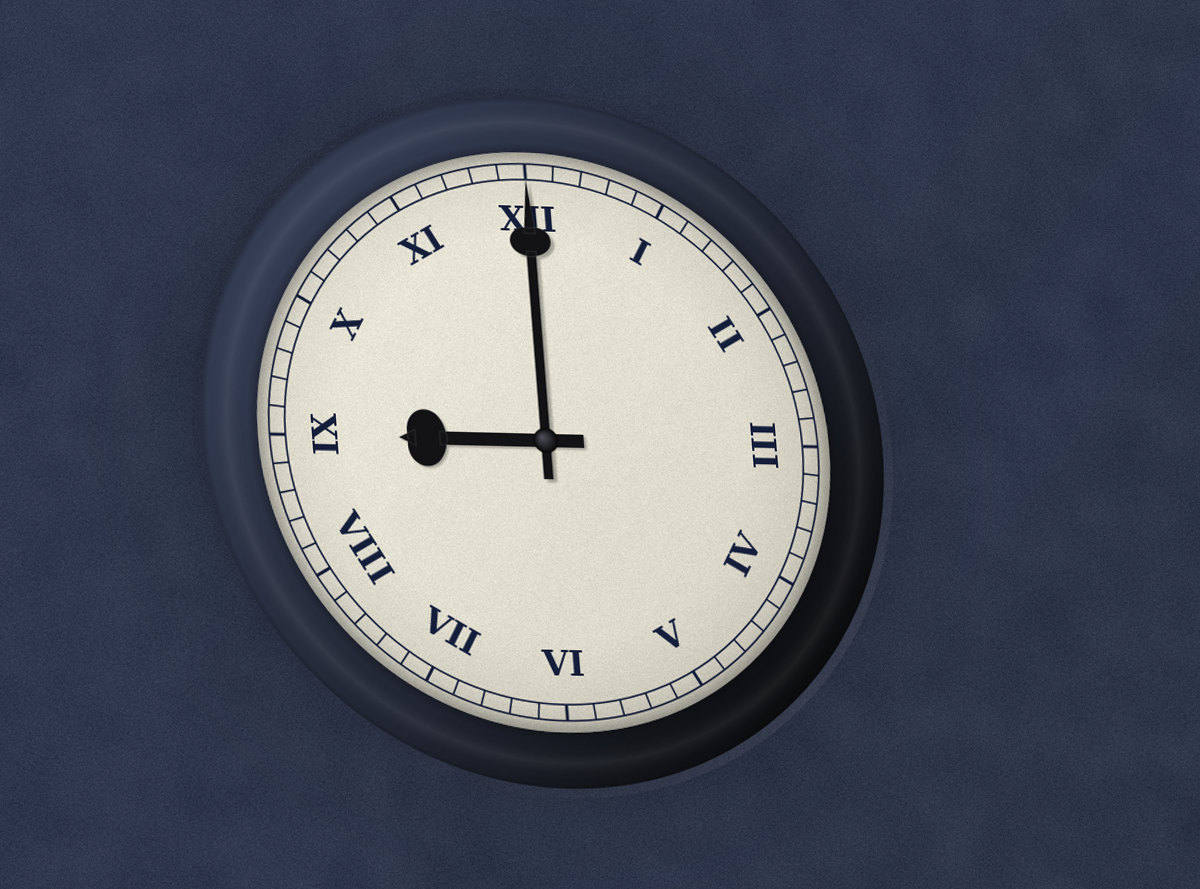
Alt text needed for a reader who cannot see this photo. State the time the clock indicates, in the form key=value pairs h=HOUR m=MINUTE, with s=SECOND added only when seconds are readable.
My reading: h=9 m=0
